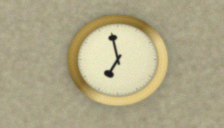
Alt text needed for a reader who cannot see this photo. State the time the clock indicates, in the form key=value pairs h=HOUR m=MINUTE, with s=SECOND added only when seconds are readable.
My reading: h=6 m=58
